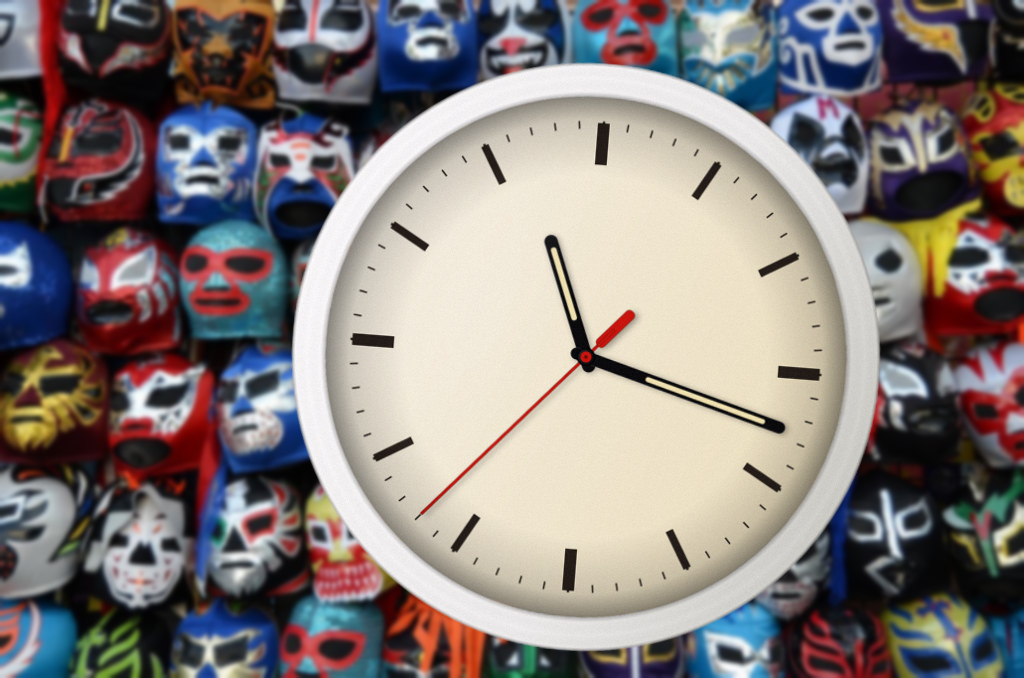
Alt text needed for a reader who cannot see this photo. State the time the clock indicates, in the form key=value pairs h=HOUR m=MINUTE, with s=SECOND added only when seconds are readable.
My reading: h=11 m=17 s=37
